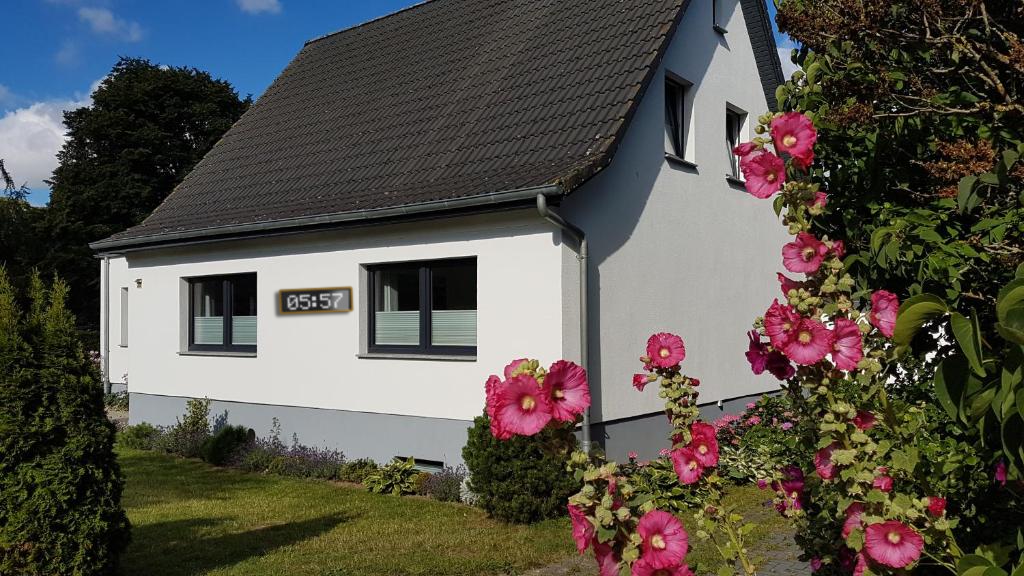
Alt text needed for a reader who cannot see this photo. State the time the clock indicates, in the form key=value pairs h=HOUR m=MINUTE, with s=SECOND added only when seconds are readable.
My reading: h=5 m=57
